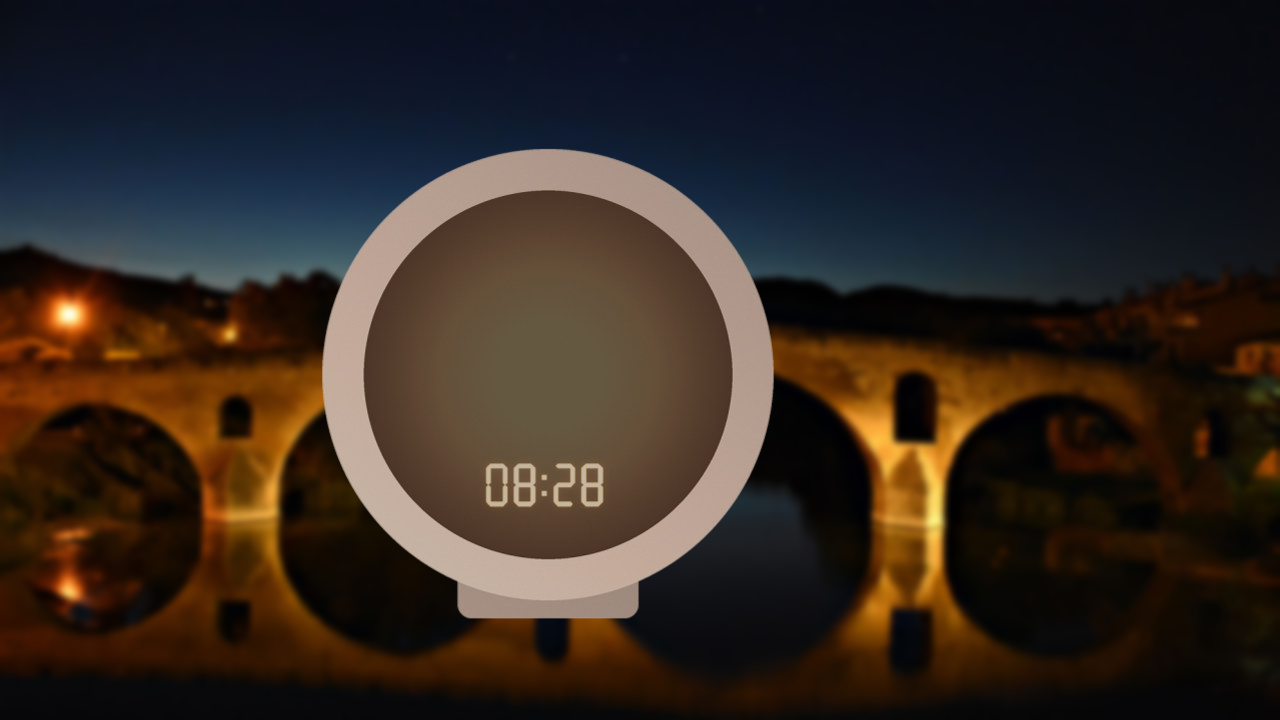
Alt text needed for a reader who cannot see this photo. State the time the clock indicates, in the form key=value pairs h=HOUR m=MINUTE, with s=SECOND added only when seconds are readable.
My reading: h=8 m=28
